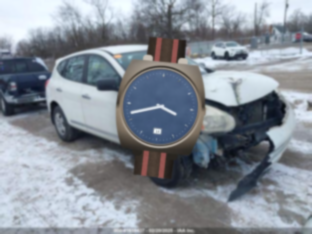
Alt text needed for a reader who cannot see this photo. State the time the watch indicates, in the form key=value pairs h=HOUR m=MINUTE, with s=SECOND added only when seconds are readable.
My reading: h=3 m=42
